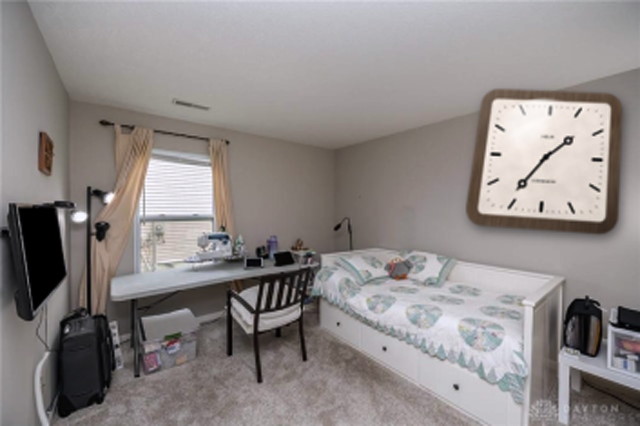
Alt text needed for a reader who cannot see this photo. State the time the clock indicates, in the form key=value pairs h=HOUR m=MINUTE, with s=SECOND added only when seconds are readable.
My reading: h=1 m=36
